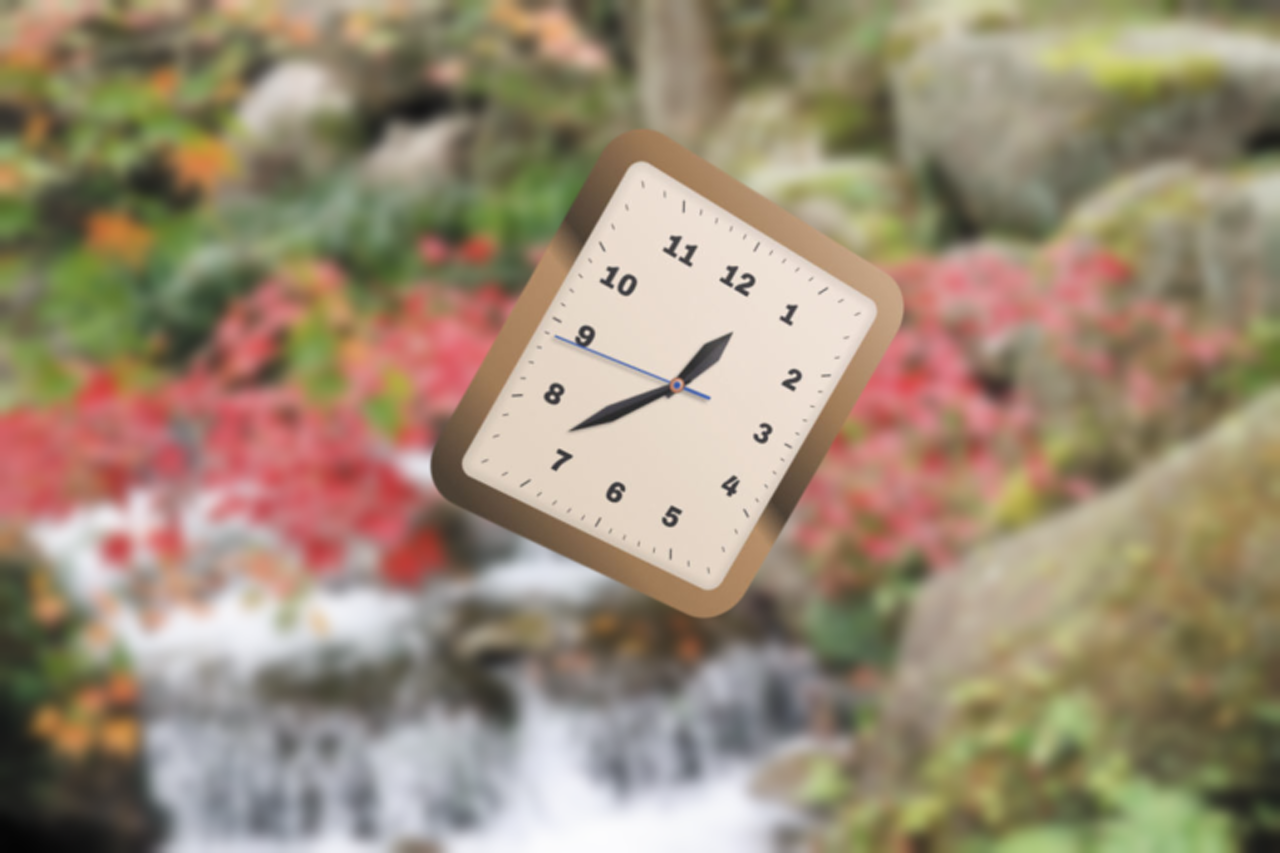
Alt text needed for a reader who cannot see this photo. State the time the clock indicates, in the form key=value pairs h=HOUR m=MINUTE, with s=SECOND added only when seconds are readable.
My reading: h=12 m=36 s=44
